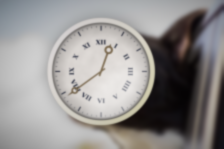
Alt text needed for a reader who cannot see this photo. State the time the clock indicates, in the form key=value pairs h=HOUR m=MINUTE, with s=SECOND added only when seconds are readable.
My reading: h=12 m=39
